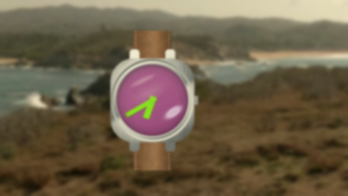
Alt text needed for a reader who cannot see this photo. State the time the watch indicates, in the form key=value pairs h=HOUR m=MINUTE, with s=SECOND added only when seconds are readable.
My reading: h=6 m=40
